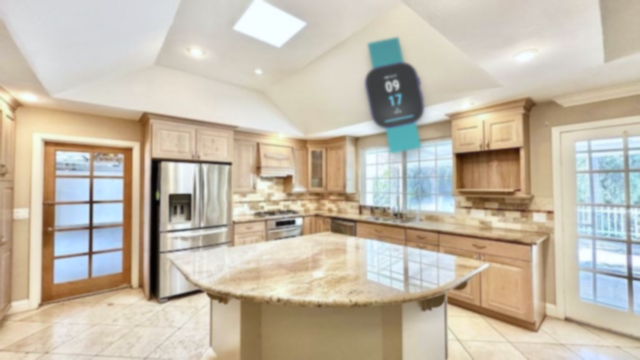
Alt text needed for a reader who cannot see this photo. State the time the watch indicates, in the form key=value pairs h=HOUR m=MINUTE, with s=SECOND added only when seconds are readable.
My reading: h=9 m=17
